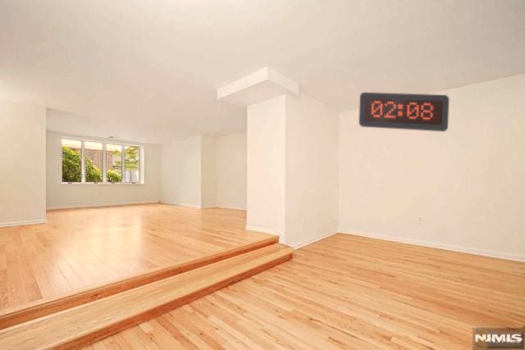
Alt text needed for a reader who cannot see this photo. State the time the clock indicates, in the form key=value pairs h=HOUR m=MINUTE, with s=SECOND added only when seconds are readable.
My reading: h=2 m=8
